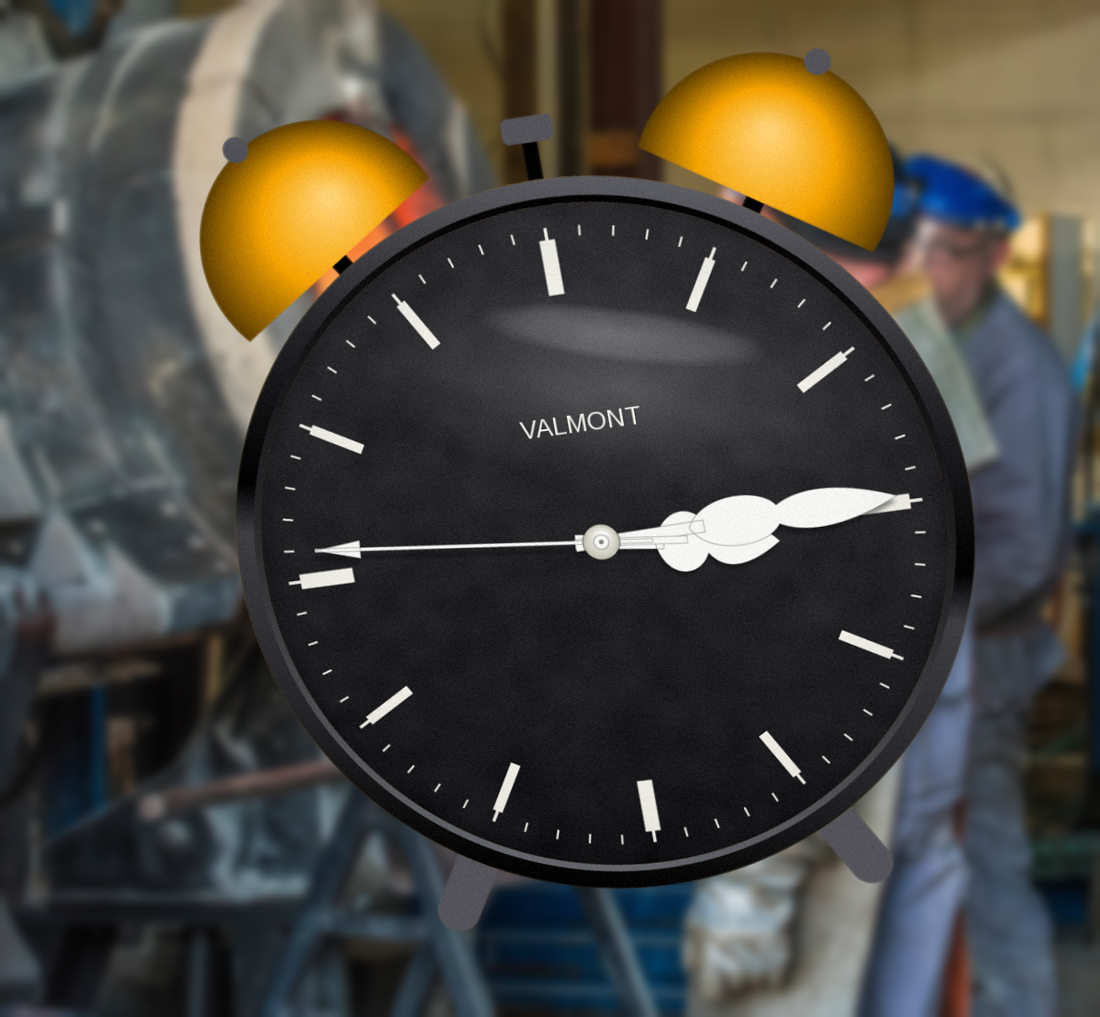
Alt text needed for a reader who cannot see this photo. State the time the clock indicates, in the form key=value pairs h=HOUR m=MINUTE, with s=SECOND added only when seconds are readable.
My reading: h=3 m=14 s=46
